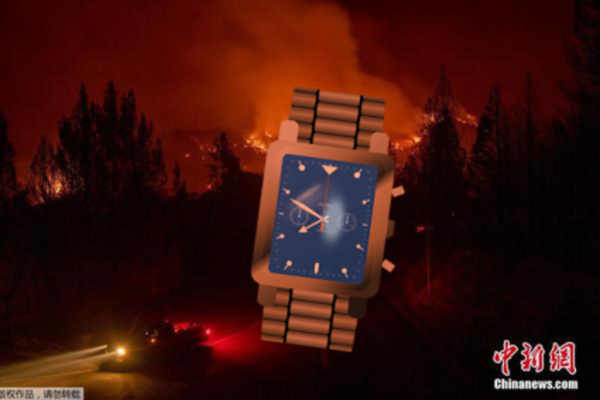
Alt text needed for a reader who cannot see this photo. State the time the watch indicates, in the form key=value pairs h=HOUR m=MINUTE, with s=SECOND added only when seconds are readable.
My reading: h=7 m=49
